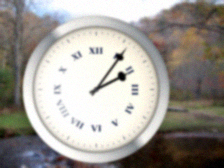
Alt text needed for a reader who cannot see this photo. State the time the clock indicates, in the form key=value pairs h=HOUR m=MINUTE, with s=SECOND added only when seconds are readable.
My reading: h=2 m=6
